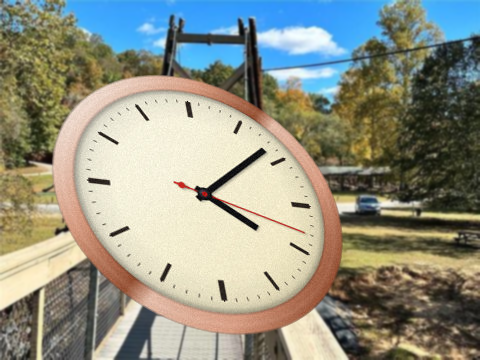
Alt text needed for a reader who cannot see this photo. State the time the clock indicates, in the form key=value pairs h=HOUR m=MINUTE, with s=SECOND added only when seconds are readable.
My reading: h=4 m=8 s=18
